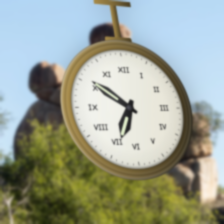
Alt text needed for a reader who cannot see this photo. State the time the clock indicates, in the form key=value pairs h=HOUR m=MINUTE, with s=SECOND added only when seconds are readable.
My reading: h=6 m=51
